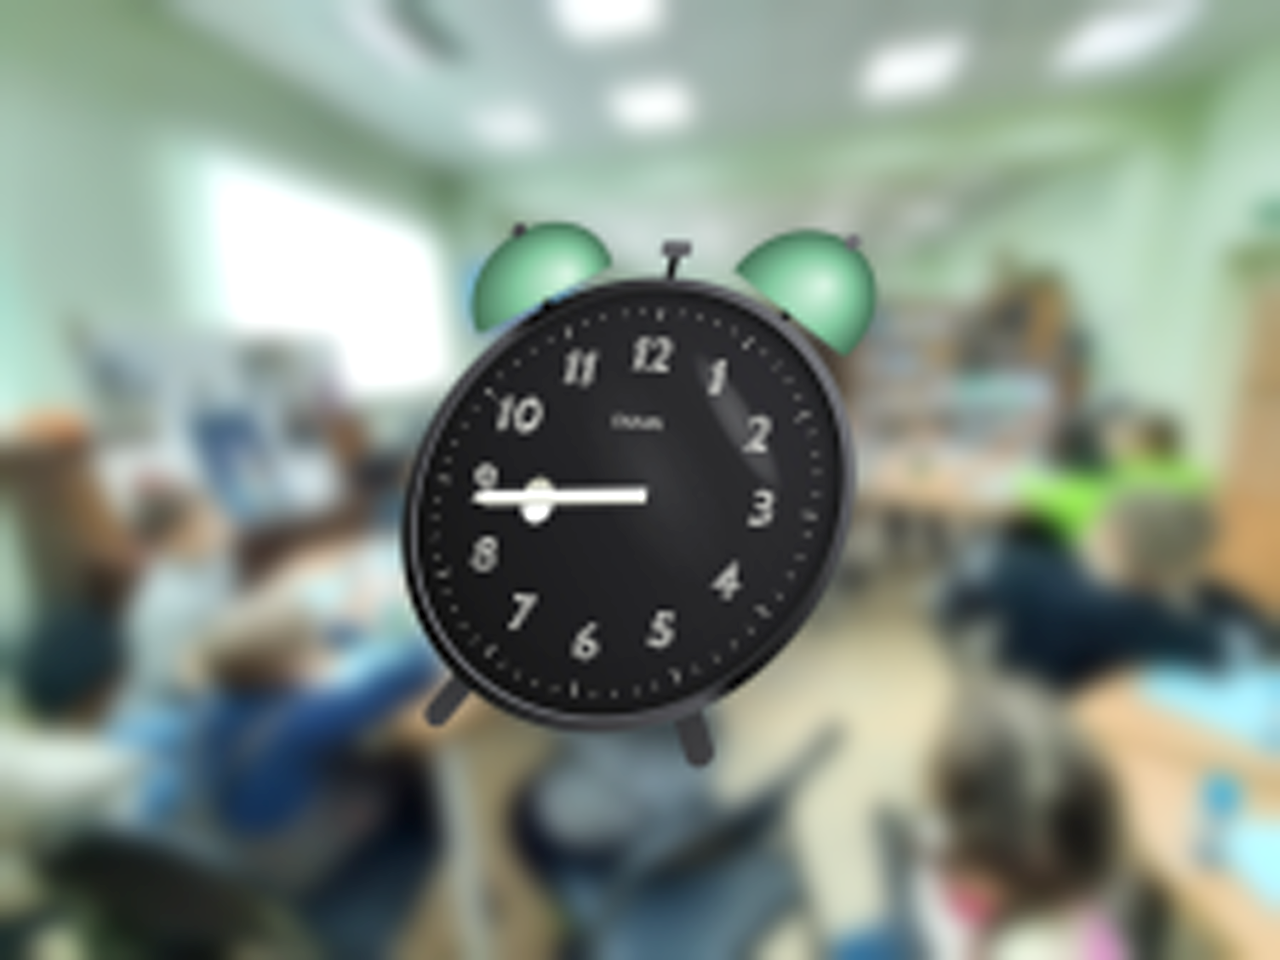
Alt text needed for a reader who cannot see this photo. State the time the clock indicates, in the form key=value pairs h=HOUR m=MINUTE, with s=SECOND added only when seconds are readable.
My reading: h=8 m=44
